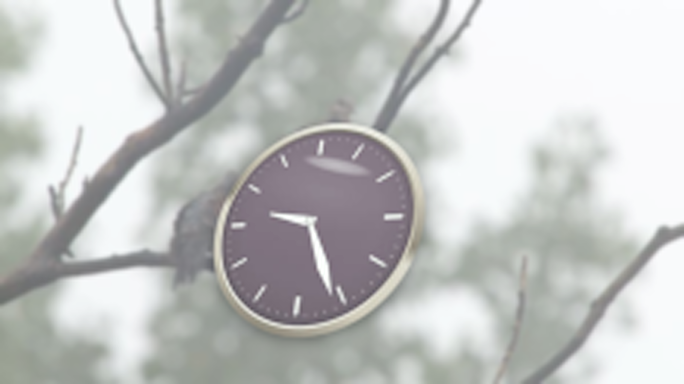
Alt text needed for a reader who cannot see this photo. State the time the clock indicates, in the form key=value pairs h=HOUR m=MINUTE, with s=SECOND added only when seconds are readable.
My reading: h=9 m=26
